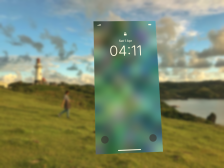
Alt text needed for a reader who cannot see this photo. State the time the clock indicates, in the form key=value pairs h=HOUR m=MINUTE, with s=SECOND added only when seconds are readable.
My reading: h=4 m=11
